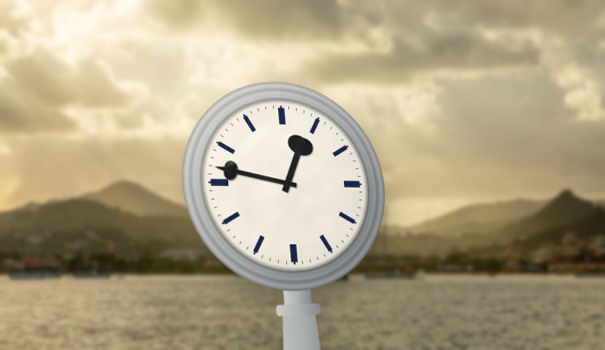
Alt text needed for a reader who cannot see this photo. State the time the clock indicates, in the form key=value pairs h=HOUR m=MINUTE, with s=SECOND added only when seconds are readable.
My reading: h=12 m=47
